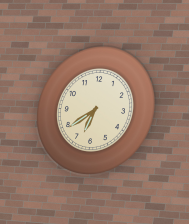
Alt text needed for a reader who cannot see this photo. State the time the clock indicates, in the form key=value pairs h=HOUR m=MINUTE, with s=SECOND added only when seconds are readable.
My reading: h=6 m=39
